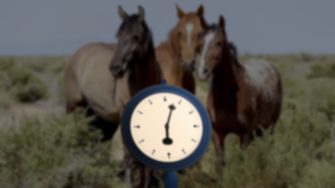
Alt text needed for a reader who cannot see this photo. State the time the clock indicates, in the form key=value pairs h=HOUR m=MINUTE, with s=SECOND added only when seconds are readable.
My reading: h=6 m=3
